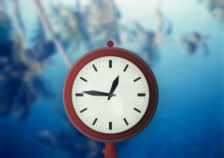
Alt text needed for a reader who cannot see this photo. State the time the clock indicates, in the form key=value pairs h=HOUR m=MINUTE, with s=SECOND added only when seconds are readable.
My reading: h=12 m=46
